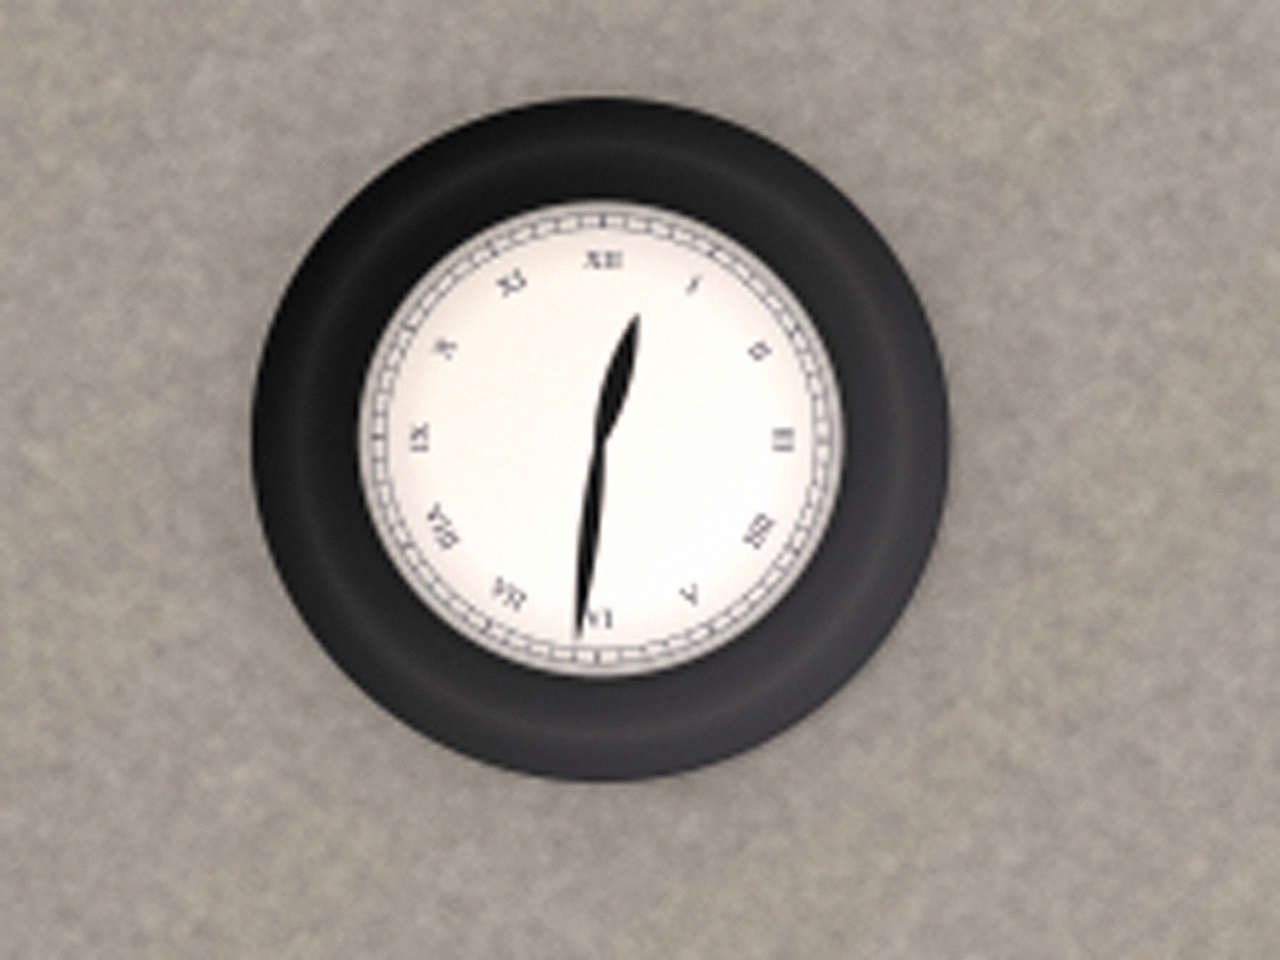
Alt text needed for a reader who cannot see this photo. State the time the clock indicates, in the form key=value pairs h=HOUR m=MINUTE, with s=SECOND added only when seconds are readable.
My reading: h=12 m=31
